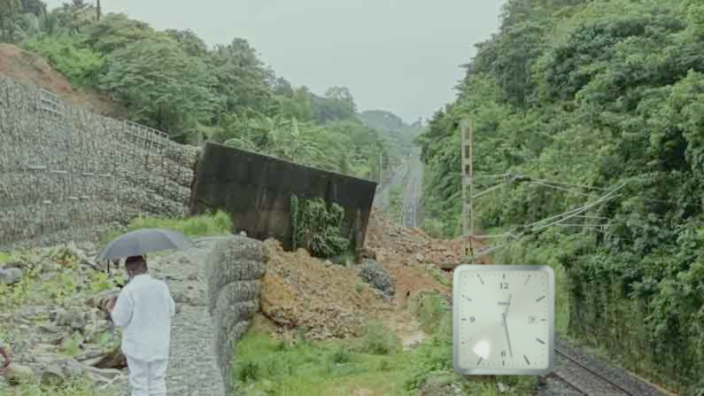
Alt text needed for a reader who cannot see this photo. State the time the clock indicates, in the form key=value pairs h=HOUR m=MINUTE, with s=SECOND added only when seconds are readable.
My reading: h=12 m=28
